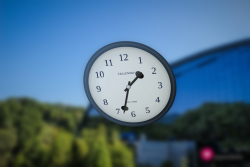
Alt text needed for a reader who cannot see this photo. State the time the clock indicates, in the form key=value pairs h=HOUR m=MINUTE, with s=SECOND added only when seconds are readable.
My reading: h=1 m=33
